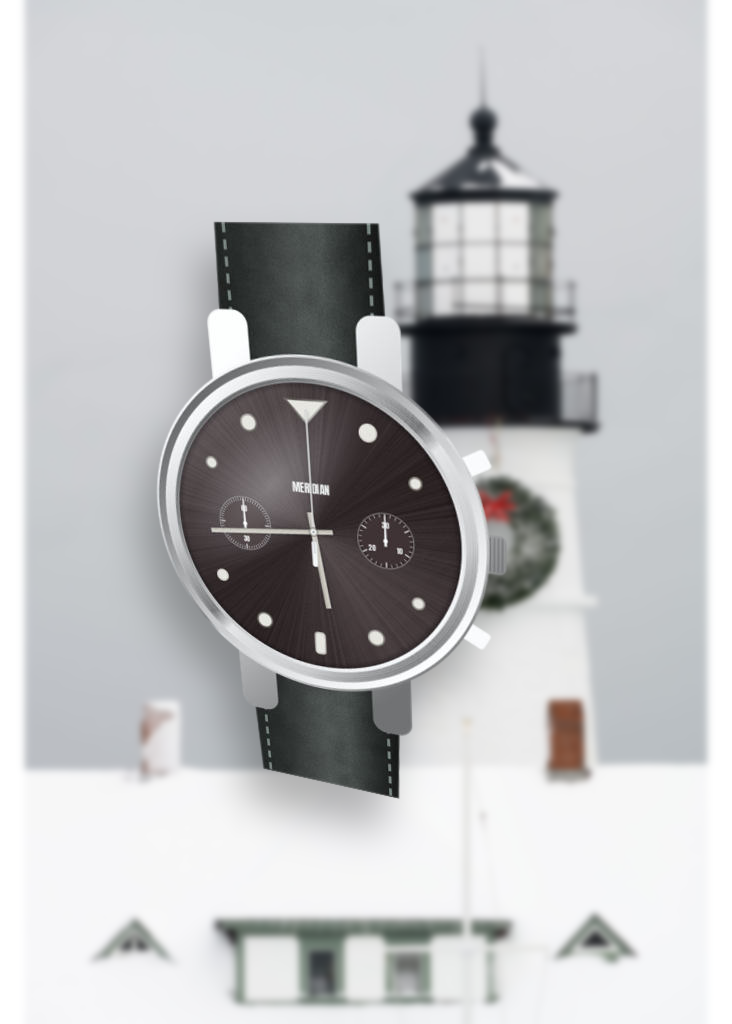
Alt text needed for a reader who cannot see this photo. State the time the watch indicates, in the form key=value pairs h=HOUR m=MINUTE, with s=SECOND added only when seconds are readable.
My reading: h=5 m=44
